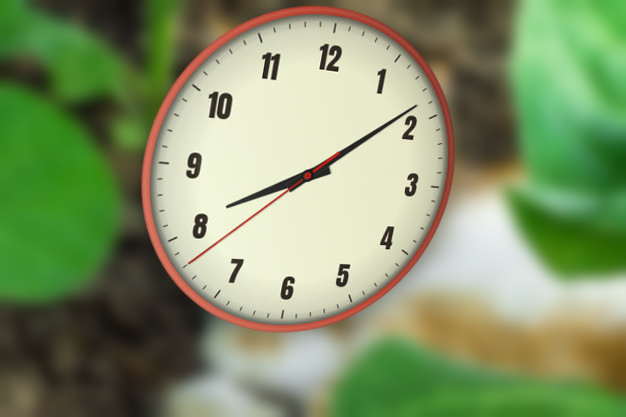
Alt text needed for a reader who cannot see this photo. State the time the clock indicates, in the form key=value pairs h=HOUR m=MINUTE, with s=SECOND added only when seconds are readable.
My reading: h=8 m=8 s=38
